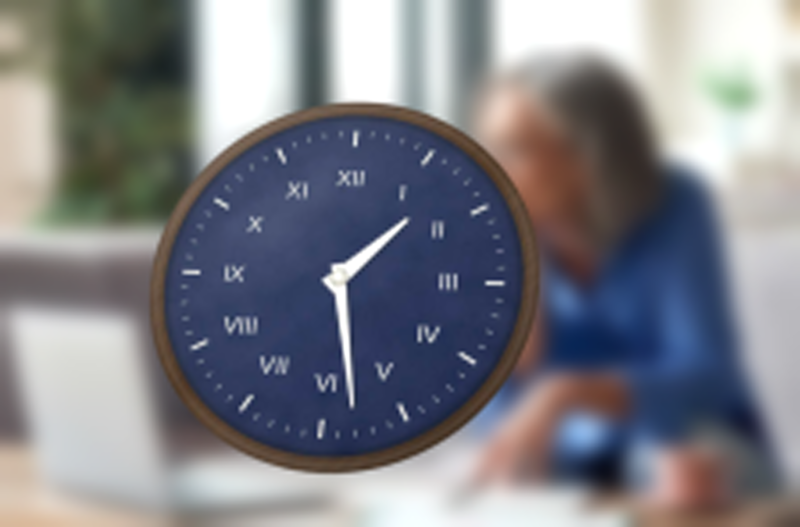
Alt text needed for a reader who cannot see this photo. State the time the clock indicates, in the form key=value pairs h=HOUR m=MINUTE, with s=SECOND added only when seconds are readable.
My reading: h=1 m=28
